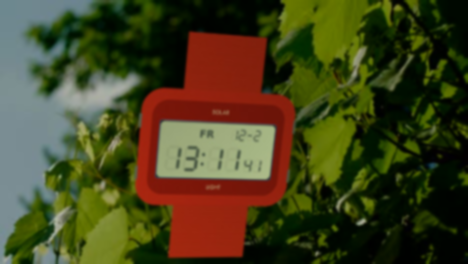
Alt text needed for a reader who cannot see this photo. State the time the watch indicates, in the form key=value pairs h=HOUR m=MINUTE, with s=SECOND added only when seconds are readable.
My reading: h=13 m=11 s=41
